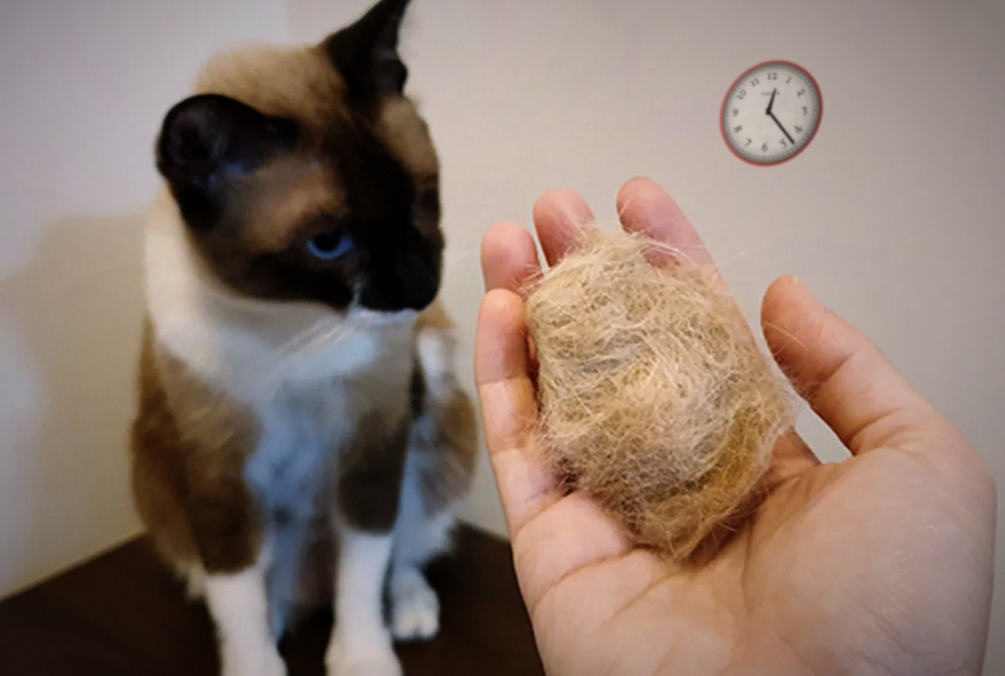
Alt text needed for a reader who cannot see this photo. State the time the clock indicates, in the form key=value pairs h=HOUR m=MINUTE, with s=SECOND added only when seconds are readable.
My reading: h=12 m=23
